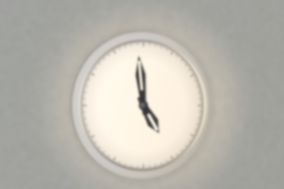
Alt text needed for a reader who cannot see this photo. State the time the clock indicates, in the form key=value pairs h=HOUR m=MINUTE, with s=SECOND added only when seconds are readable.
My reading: h=4 m=59
